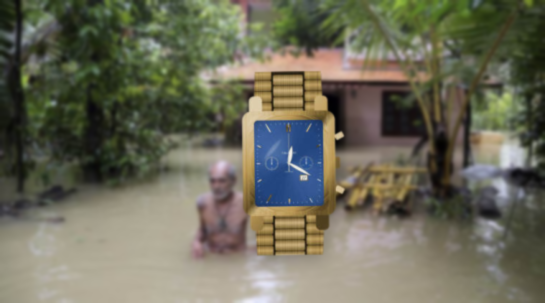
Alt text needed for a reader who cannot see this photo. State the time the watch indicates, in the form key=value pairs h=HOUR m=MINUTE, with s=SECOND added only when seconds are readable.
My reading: h=12 m=20
